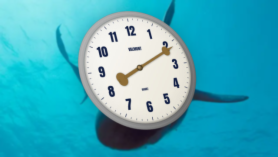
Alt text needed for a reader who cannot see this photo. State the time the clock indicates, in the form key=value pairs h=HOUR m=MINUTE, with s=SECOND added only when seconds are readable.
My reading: h=8 m=11
